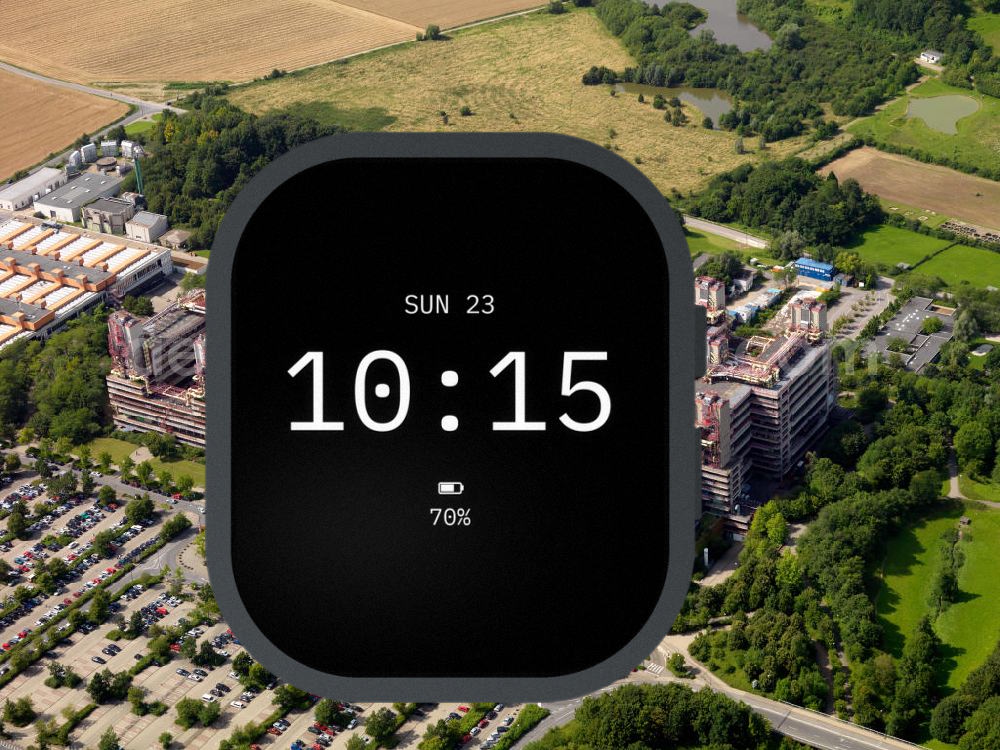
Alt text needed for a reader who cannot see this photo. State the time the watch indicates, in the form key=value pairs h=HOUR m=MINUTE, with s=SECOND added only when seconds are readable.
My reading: h=10 m=15
